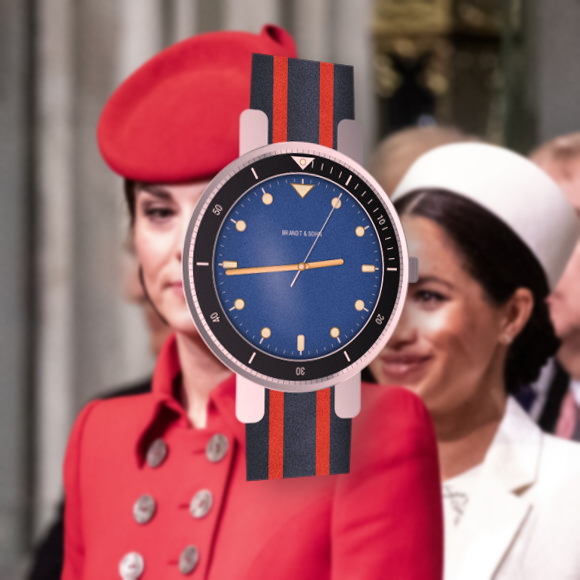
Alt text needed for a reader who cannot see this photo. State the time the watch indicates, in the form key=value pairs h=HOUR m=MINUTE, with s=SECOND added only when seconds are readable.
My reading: h=2 m=44 s=5
